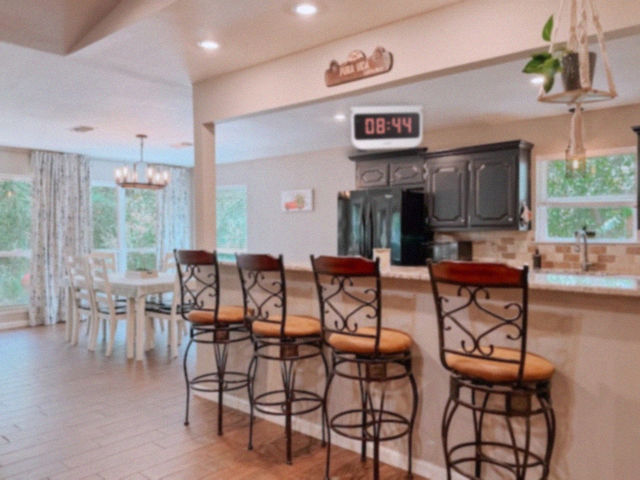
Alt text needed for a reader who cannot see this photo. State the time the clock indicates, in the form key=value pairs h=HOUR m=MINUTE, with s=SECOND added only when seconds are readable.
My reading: h=8 m=44
